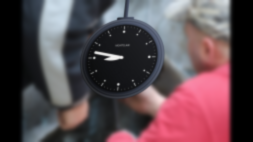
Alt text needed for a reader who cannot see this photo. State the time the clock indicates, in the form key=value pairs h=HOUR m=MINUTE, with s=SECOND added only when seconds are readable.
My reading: h=8 m=47
